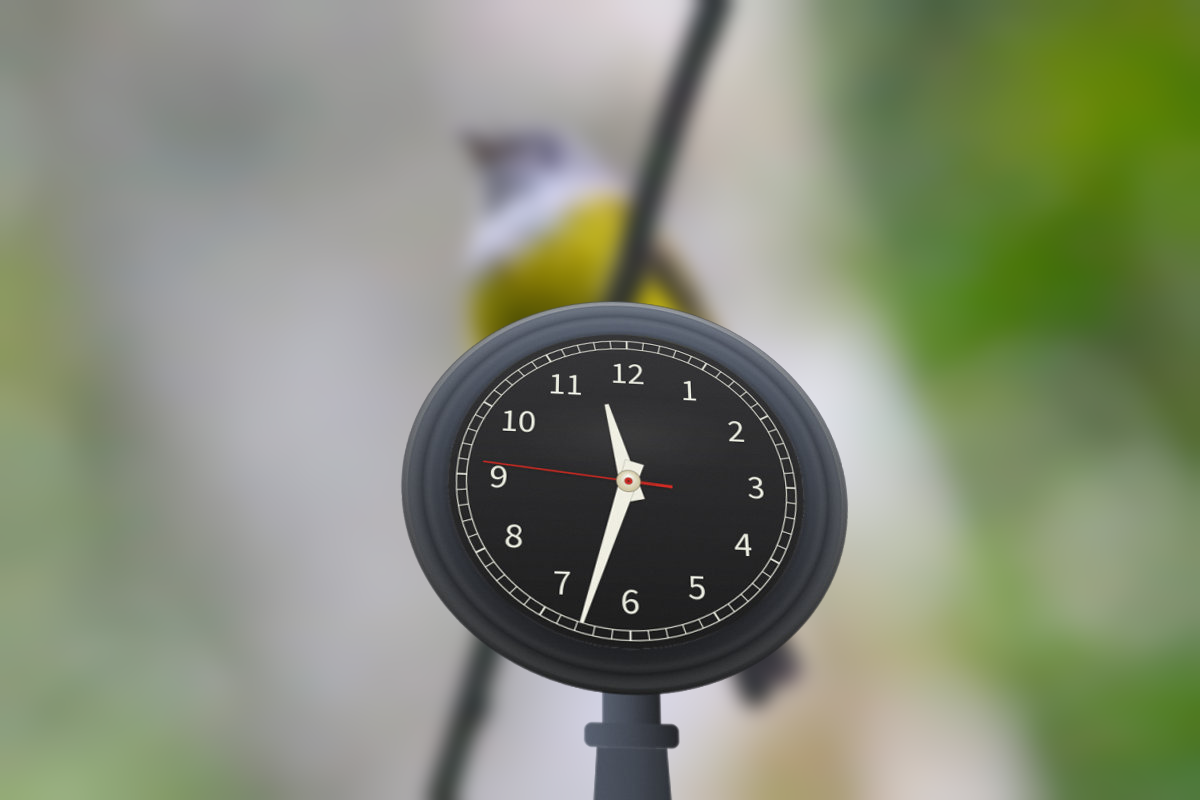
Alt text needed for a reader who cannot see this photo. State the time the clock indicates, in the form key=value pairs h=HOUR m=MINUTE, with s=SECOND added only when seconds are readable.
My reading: h=11 m=32 s=46
